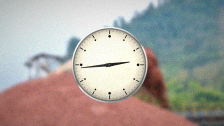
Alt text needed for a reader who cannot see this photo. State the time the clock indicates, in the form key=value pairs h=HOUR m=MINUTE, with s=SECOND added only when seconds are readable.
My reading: h=2 m=44
